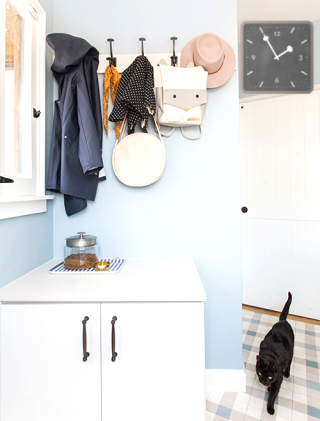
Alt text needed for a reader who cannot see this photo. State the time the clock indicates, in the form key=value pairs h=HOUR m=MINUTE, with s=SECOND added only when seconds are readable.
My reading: h=1 m=55
